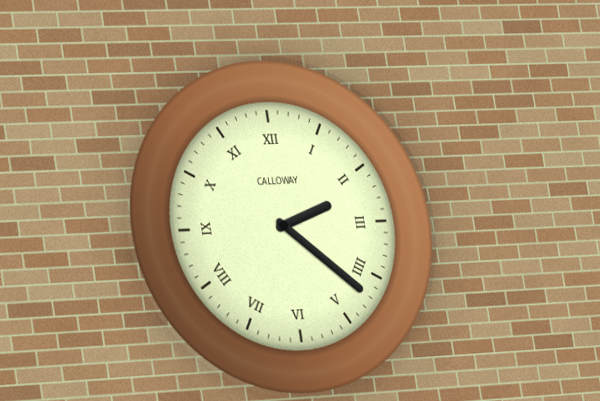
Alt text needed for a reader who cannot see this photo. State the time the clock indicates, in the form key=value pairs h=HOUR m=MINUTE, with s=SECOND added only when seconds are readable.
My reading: h=2 m=22
